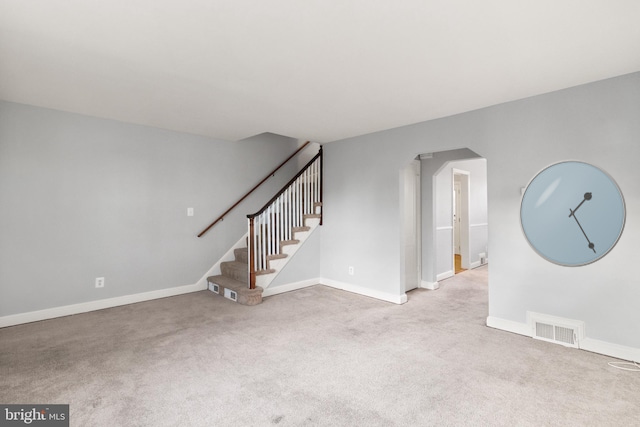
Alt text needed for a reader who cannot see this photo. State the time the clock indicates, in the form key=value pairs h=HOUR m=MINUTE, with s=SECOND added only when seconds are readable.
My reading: h=1 m=25
